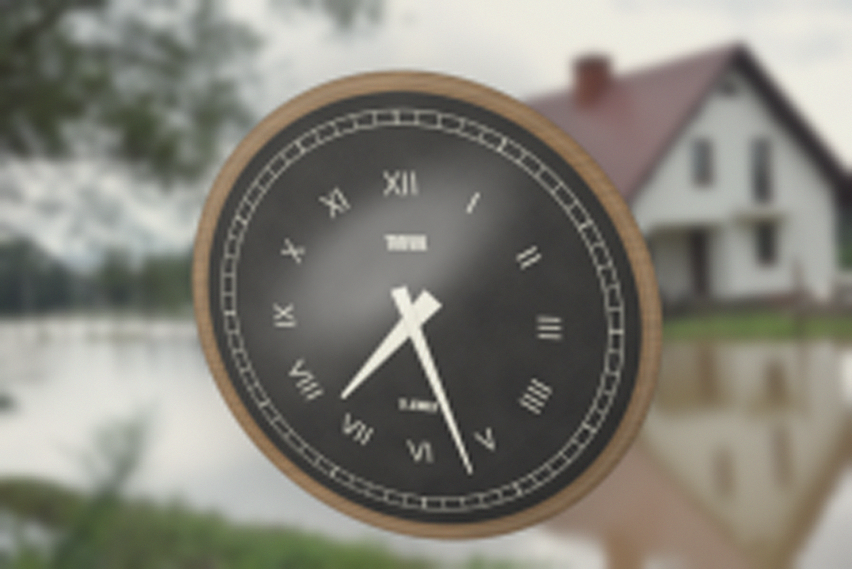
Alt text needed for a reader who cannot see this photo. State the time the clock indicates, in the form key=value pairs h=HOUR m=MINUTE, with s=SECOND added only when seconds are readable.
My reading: h=7 m=27
